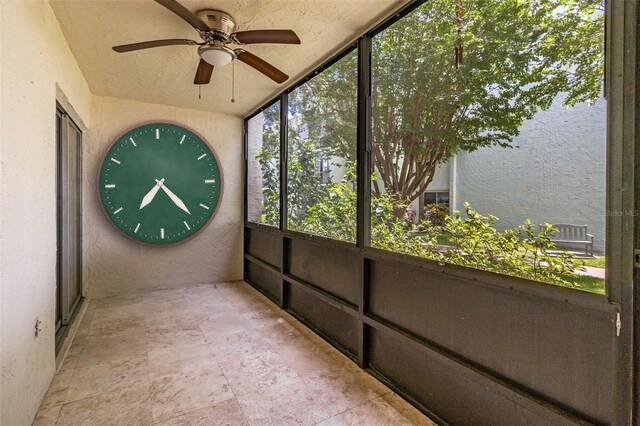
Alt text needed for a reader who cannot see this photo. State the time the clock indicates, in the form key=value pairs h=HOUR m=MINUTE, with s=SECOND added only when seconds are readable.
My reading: h=7 m=23
